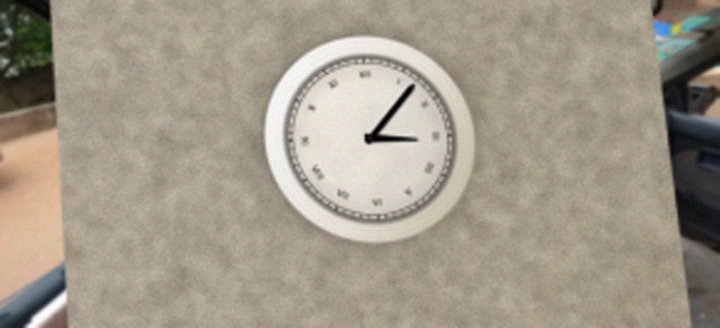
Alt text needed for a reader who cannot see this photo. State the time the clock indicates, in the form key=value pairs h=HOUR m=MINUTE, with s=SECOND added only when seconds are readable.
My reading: h=3 m=7
